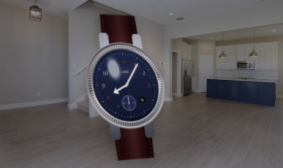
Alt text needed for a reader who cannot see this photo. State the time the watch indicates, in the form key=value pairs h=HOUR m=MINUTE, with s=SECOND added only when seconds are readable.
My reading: h=8 m=6
